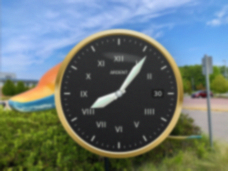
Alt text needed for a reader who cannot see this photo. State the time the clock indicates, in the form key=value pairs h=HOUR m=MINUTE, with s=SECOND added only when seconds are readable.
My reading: h=8 m=6
